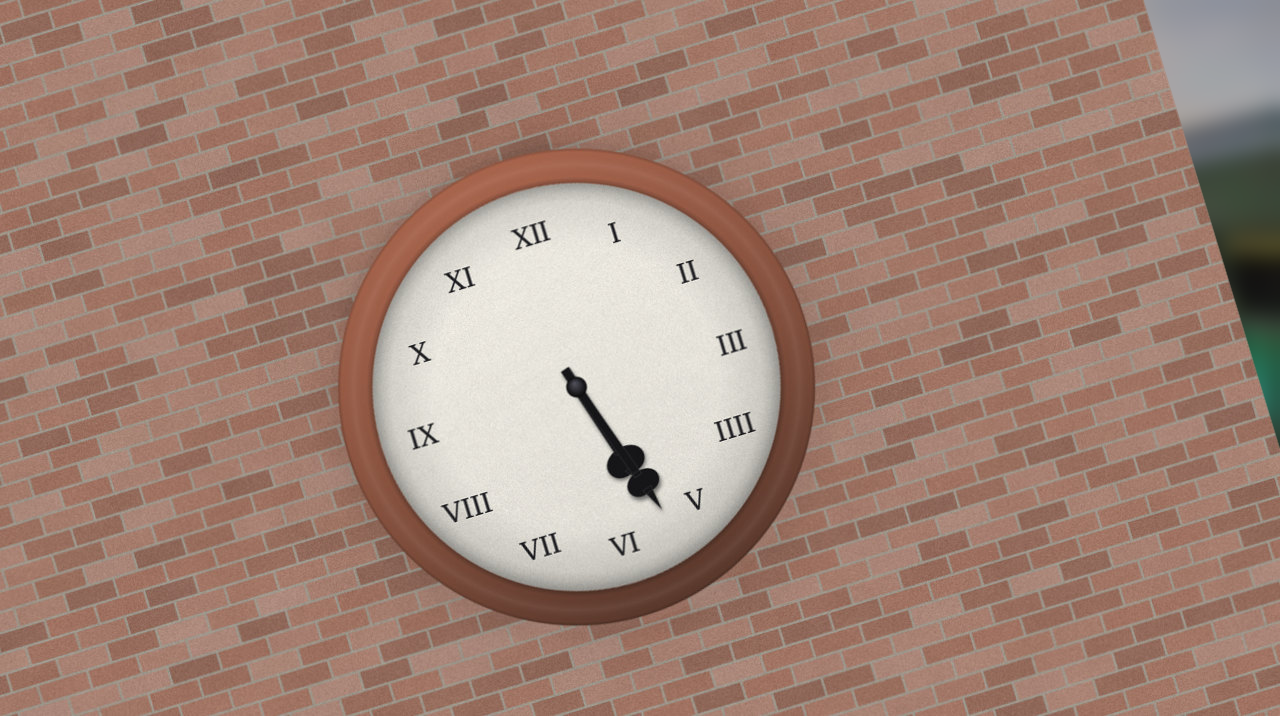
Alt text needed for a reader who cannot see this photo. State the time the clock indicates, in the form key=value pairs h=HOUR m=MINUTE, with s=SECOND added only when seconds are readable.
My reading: h=5 m=27
